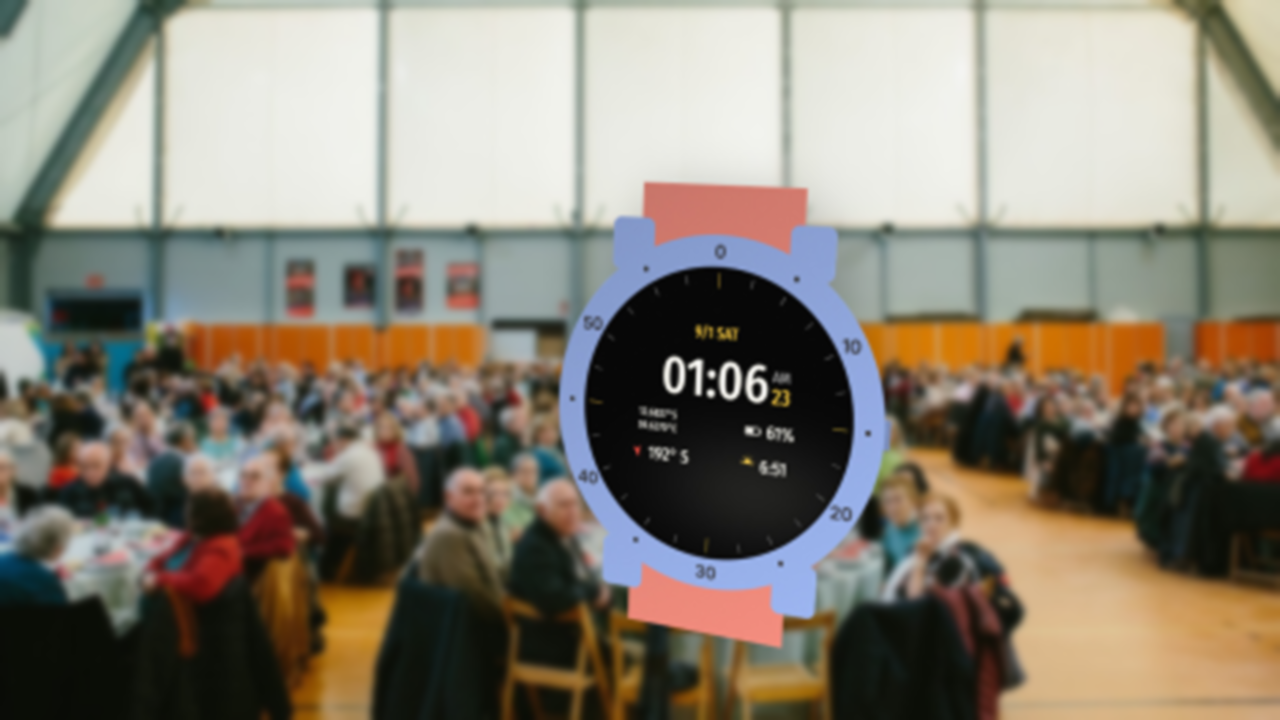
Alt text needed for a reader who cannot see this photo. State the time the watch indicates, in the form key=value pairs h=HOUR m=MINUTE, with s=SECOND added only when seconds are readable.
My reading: h=1 m=6
